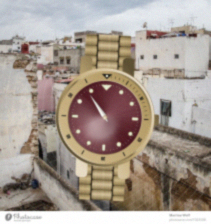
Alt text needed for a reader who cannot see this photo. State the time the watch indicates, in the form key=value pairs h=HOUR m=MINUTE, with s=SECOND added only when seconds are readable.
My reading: h=10 m=54
